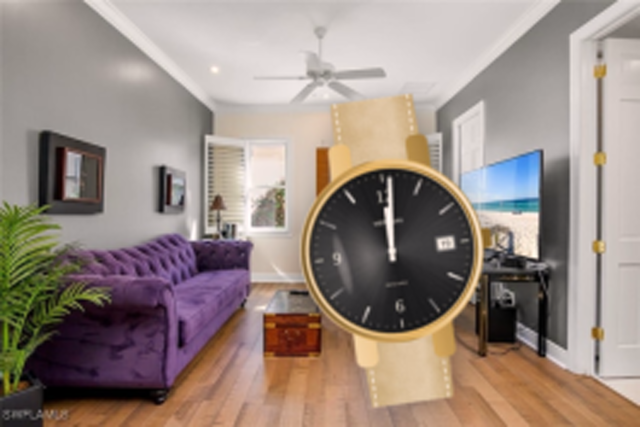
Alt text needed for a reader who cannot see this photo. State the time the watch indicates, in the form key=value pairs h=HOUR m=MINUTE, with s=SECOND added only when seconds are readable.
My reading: h=12 m=1
